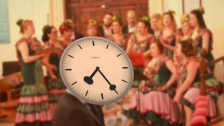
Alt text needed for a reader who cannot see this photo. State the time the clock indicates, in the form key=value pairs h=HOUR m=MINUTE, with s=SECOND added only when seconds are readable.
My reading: h=7 m=25
